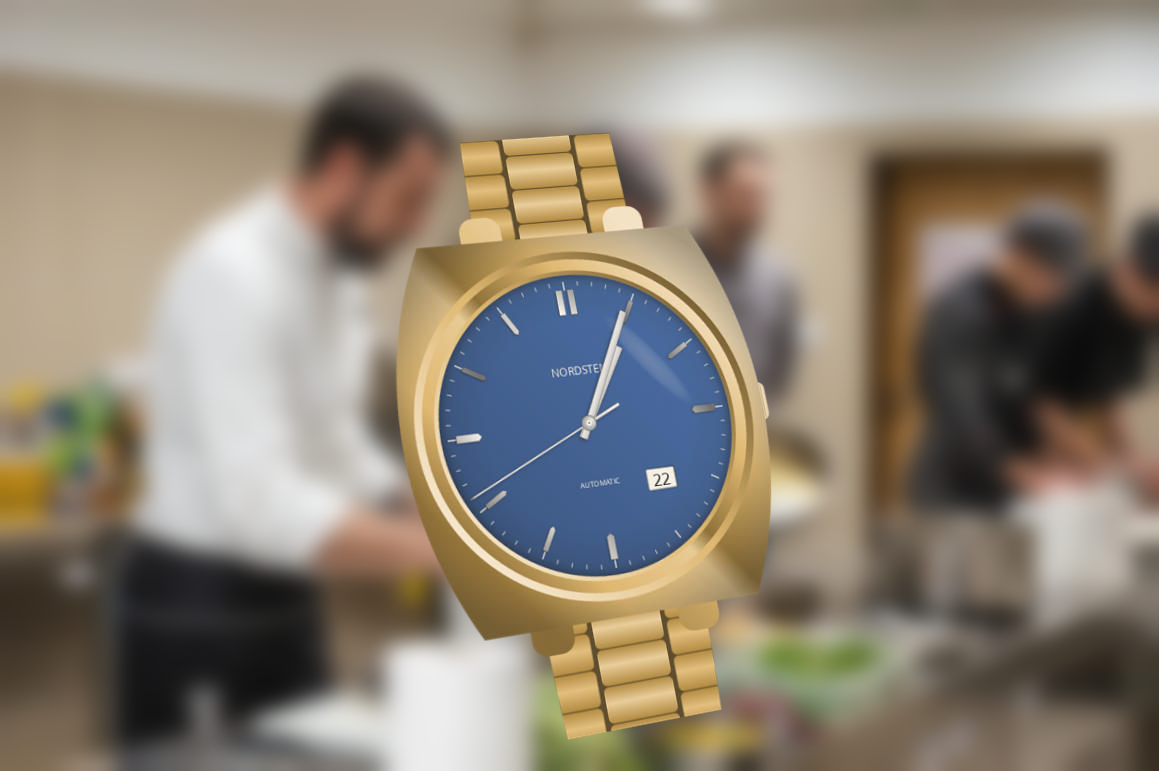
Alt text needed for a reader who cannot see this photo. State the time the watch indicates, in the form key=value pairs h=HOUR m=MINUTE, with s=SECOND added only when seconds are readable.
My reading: h=1 m=4 s=41
